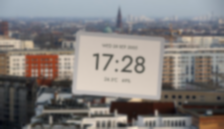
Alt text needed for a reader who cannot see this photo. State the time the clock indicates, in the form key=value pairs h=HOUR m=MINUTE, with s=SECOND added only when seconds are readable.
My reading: h=17 m=28
